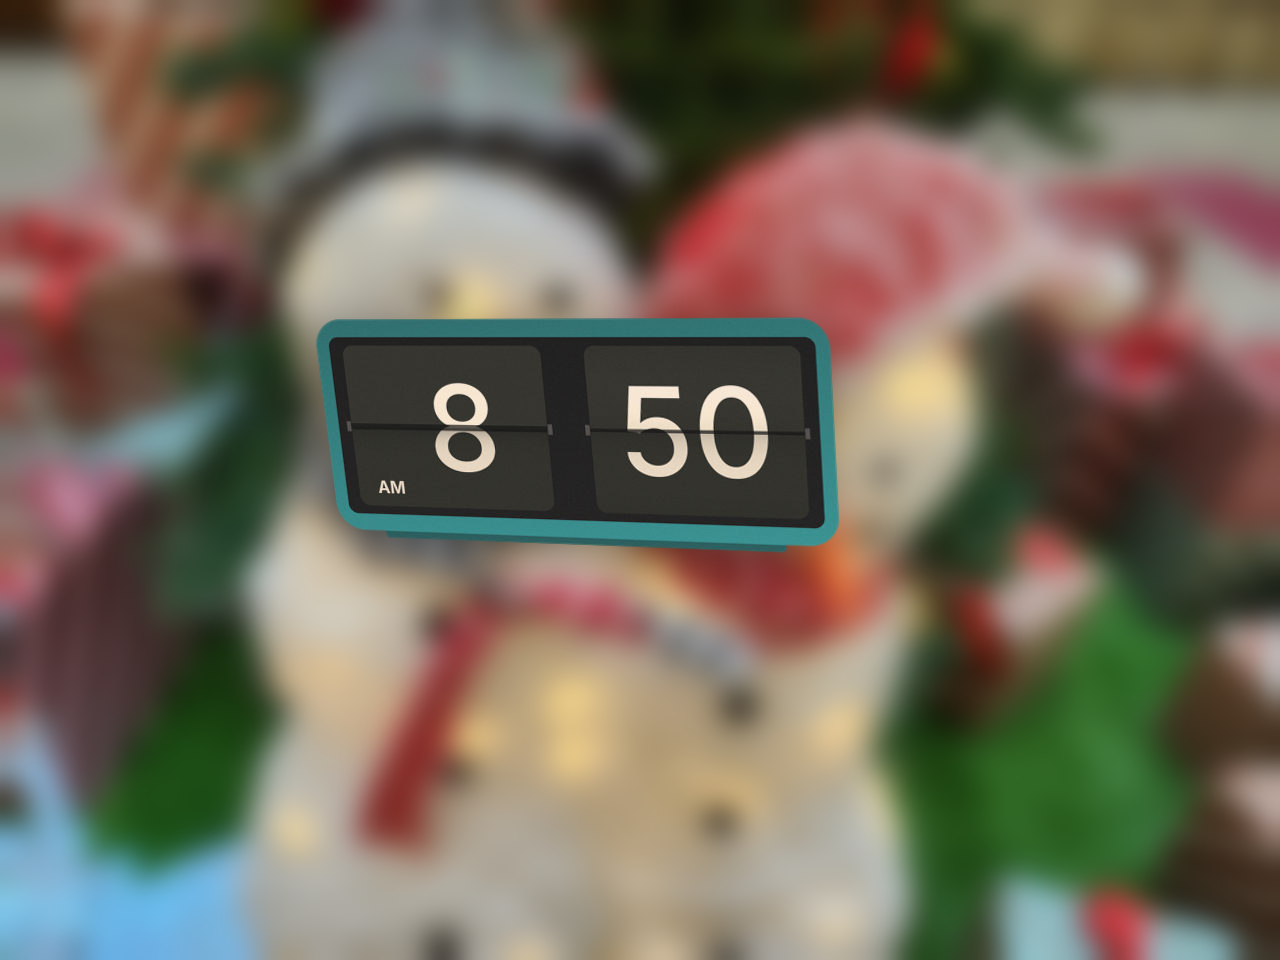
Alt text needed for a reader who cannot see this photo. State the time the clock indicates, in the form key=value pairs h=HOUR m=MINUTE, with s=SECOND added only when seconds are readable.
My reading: h=8 m=50
